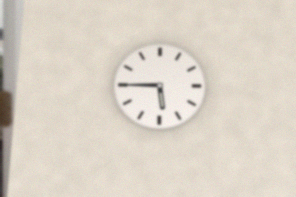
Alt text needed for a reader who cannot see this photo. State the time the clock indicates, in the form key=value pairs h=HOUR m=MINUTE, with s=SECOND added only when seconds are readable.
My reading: h=5 m=45
